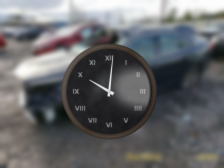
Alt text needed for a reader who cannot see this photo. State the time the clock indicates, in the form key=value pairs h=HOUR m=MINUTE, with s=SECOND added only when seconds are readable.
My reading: h=10 m=1
